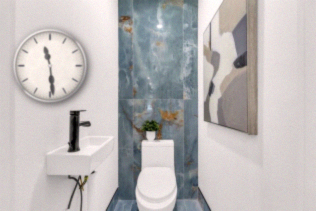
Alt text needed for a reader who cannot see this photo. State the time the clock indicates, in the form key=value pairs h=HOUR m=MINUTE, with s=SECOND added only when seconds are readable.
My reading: h=11 m=29
